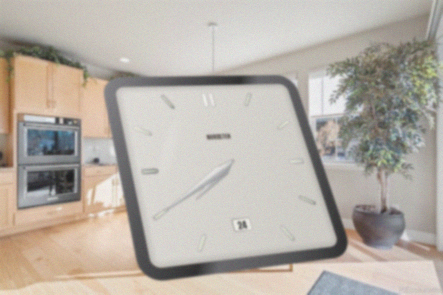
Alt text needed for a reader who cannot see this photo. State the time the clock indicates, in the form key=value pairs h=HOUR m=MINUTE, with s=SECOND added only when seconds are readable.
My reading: h=7 m=40
